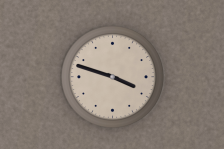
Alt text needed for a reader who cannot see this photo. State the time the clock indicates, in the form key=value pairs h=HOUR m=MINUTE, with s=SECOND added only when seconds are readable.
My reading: h=3 m=48
